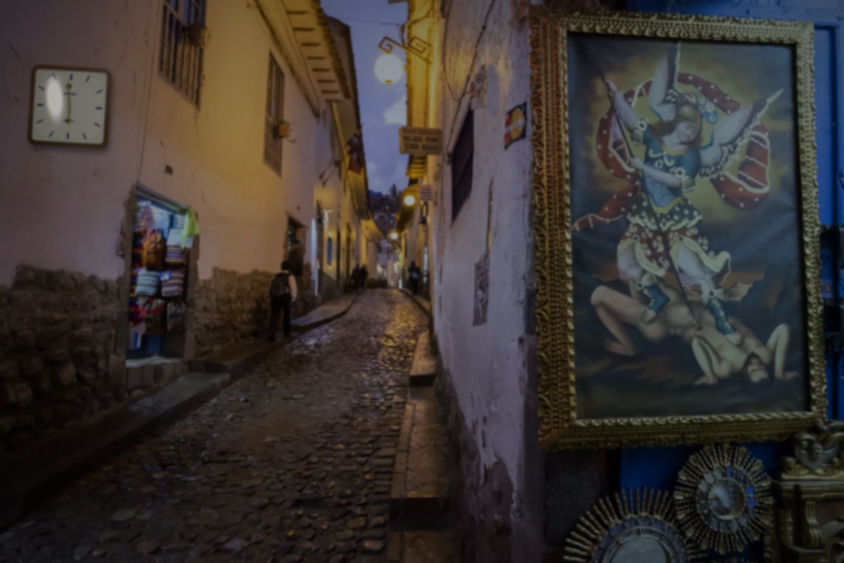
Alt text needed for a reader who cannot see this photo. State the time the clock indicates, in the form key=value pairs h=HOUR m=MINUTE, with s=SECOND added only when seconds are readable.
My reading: h=5 m=59
